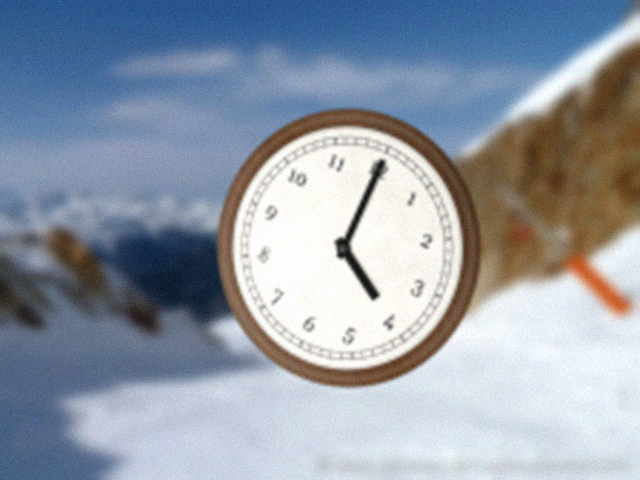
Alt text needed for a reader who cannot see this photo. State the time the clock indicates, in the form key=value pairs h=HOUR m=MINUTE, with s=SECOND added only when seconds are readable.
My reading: h=4 m=0
